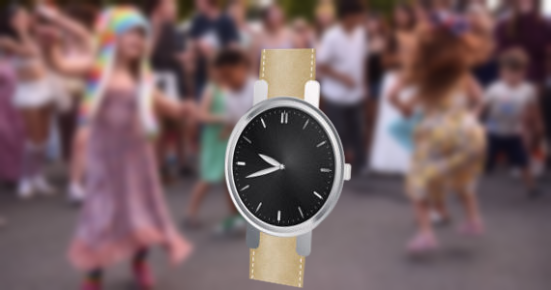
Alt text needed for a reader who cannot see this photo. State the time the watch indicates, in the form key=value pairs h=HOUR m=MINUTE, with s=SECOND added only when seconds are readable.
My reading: h=9 m=42
